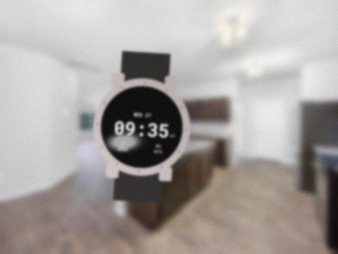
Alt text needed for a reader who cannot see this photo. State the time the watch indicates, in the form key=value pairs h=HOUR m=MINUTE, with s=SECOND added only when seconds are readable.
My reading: h=9 m=35
